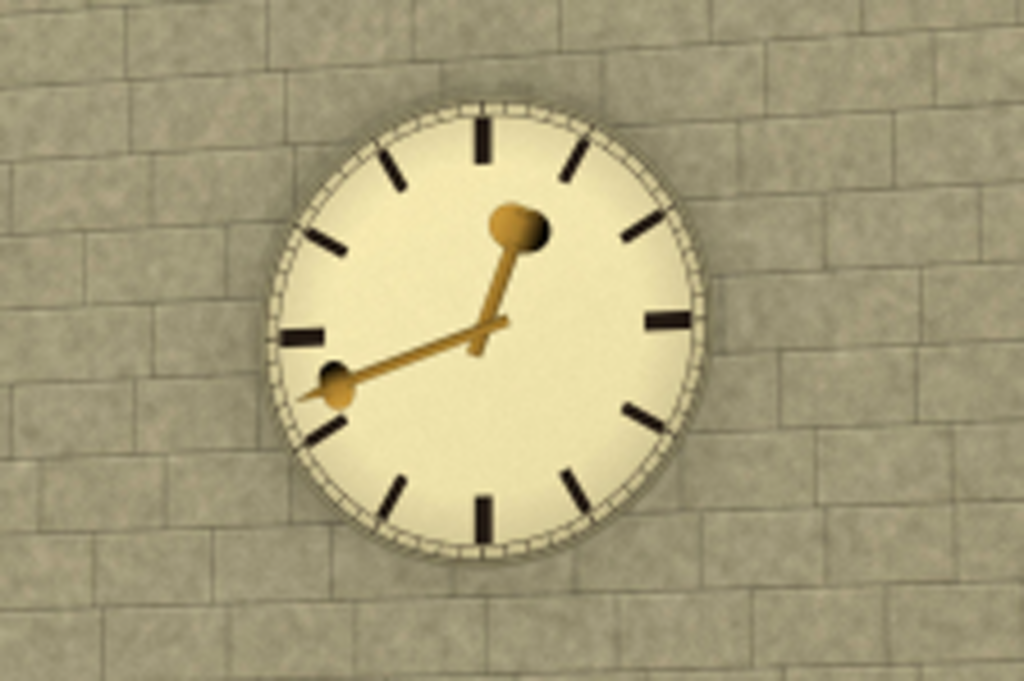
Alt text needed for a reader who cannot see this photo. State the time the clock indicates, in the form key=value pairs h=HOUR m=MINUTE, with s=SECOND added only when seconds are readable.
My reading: h=12 m=42
